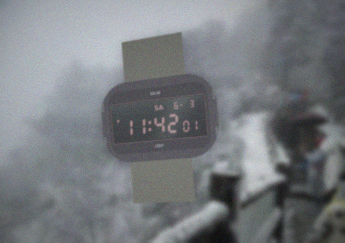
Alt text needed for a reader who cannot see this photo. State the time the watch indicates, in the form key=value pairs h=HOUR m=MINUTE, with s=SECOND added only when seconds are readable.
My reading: h=11 m=42 s=1
